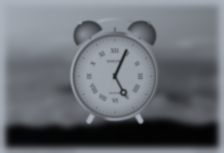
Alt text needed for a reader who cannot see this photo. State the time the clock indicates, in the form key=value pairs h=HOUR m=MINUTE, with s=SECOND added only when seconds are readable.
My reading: h=5 m=4
